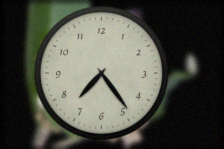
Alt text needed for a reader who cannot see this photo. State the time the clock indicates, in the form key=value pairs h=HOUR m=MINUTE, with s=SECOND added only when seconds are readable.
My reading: h=7 m=24
